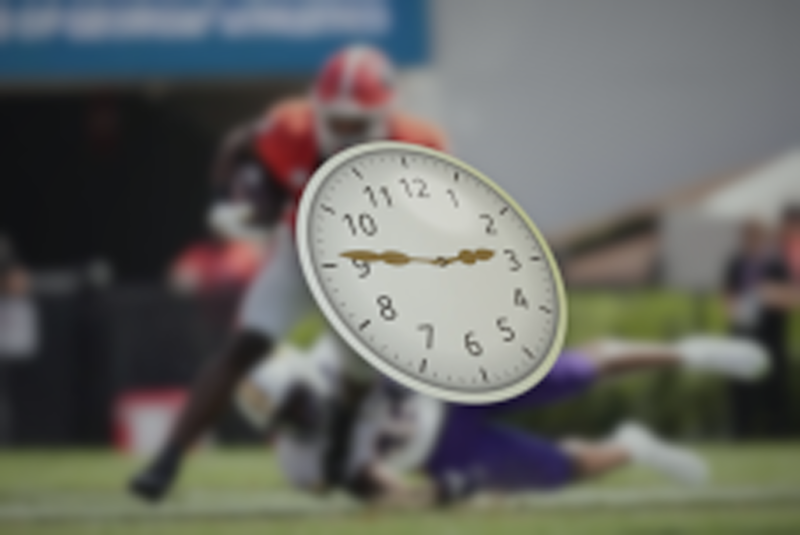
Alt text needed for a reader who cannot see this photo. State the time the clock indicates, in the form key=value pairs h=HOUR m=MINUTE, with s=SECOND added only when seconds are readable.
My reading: h=2 m=46
